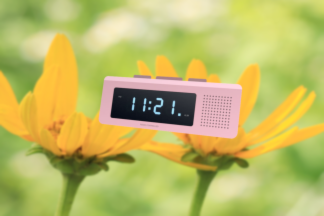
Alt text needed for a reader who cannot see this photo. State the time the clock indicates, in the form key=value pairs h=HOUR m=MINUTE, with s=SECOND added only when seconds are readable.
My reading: h=11 m=21
